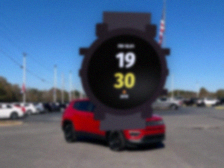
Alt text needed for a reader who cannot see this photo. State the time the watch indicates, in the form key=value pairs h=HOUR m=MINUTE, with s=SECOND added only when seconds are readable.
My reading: h=19 m=30
